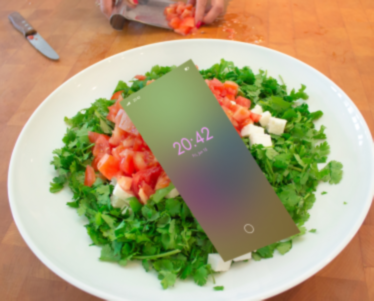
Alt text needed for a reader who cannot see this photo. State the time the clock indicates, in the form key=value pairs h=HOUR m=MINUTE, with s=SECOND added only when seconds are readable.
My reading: h=20 m=42
